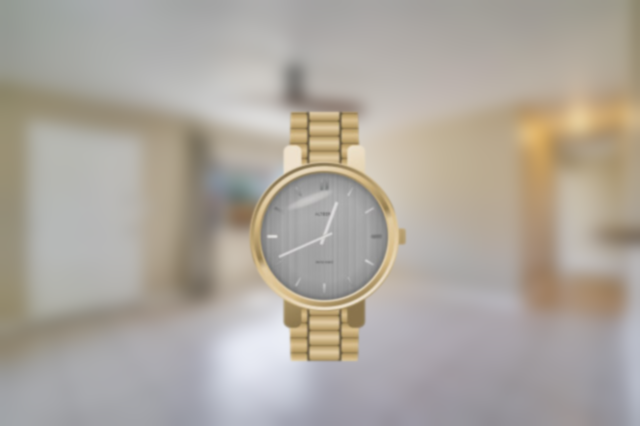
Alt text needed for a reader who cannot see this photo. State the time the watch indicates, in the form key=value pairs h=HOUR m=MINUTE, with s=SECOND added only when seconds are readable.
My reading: h=12 m=41
